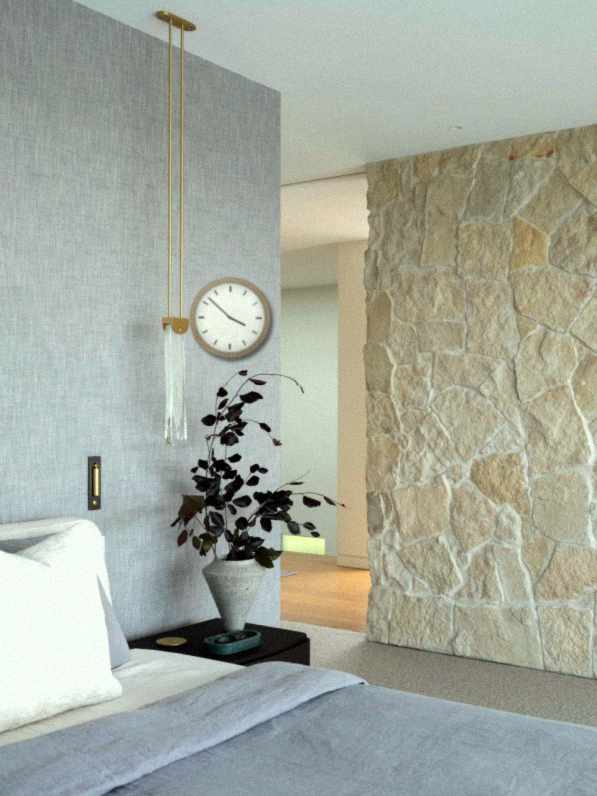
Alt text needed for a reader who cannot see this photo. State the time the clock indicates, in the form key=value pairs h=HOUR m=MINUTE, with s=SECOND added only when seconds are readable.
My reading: h=3 m=52
